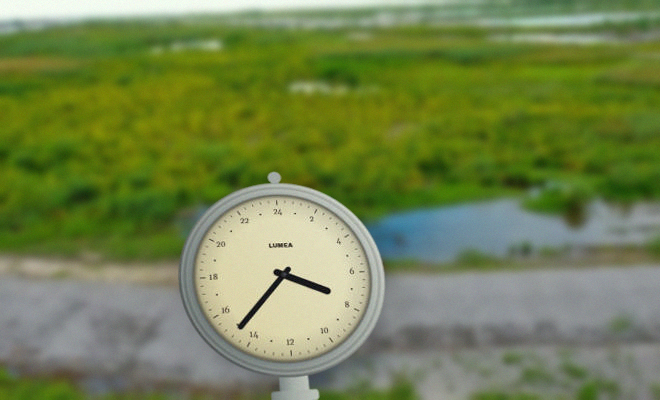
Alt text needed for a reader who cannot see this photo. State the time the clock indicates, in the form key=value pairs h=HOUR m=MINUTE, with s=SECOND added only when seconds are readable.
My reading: h=7 m=37
